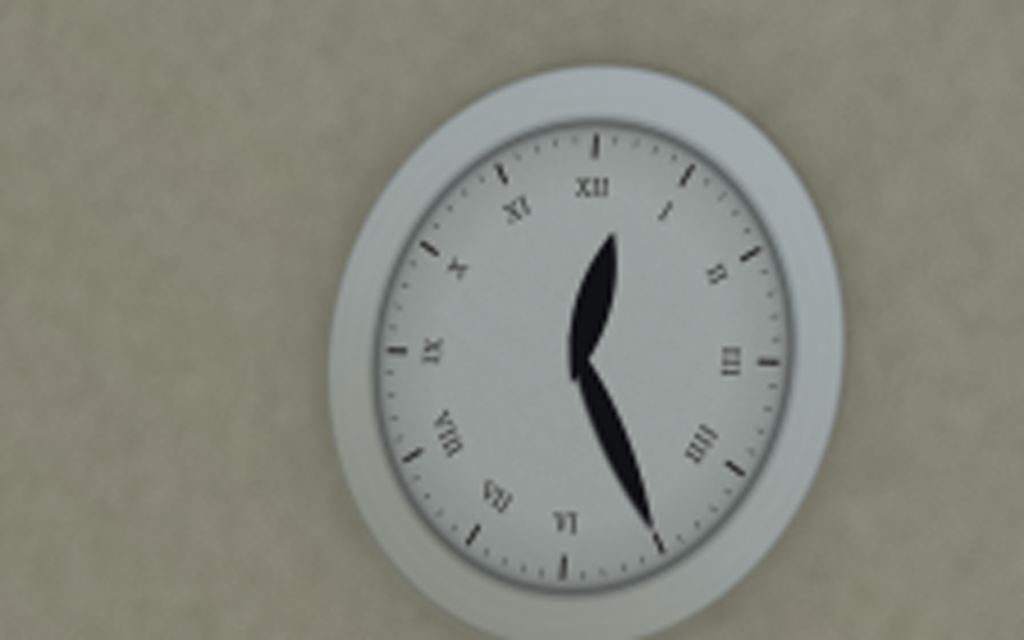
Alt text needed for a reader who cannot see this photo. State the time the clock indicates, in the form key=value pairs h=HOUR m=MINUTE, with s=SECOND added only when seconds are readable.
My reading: h=12 m=25
